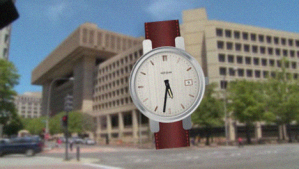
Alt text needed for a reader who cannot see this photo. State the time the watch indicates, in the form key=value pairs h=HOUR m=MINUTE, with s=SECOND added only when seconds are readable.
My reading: h=5 m=32
